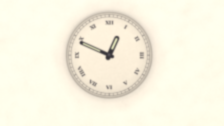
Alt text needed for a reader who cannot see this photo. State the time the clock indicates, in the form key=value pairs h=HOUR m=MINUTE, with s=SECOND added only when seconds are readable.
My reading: h=12 m=49
